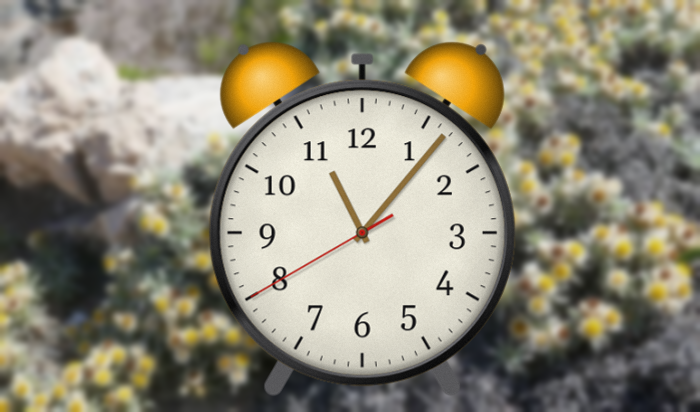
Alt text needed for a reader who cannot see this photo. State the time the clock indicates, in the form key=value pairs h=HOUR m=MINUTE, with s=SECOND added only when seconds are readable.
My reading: h=11 m=6 s=40
